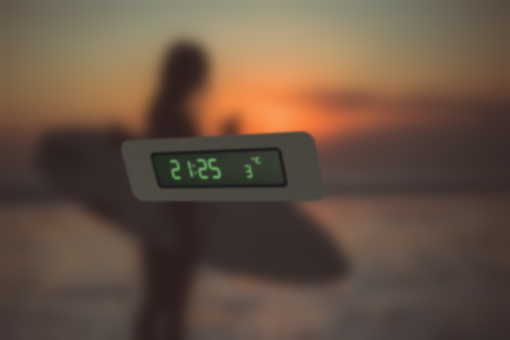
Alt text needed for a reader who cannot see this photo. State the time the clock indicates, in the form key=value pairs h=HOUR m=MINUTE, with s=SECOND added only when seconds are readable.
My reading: h=21 m=25
